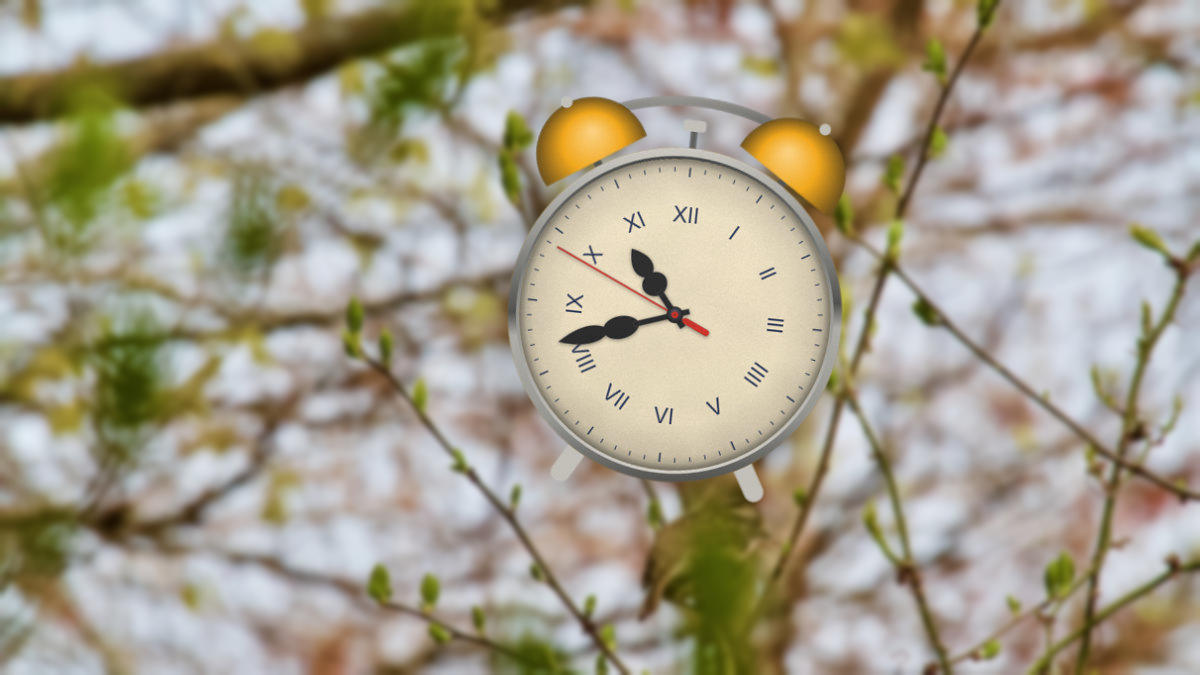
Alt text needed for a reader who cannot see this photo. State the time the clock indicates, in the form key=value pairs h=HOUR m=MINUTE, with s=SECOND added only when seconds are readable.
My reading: h=10 m=41 s=49
